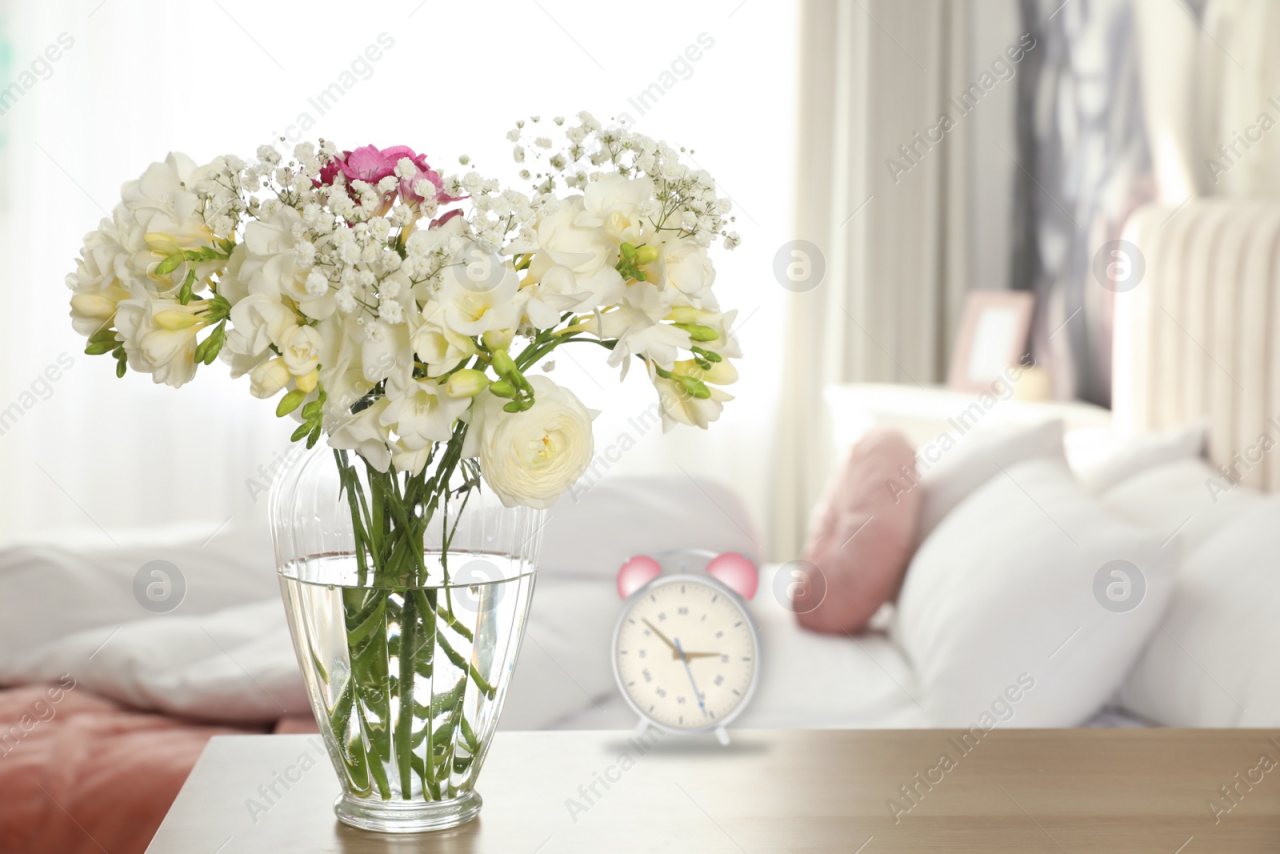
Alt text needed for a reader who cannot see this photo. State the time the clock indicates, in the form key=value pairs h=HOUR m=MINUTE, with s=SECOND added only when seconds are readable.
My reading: h=2 m=51 s=26
